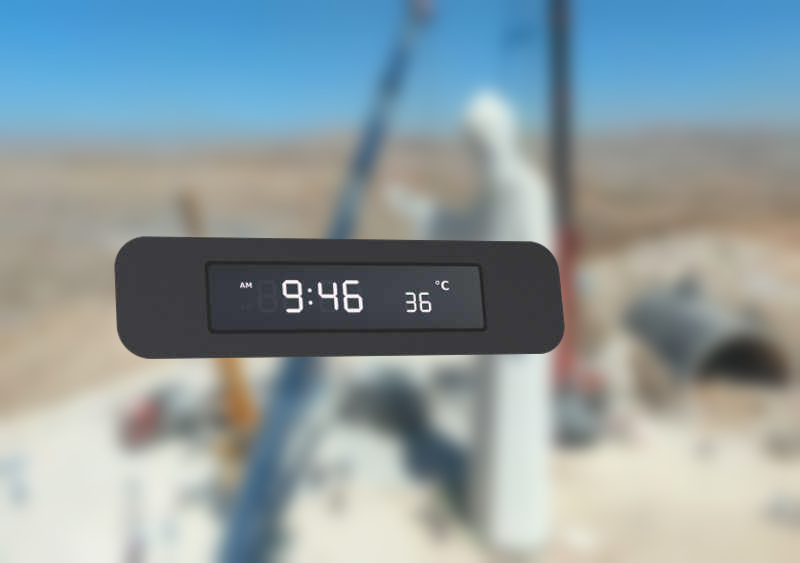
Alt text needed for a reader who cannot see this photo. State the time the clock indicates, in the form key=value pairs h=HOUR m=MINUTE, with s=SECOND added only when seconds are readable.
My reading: h=9 m=46
